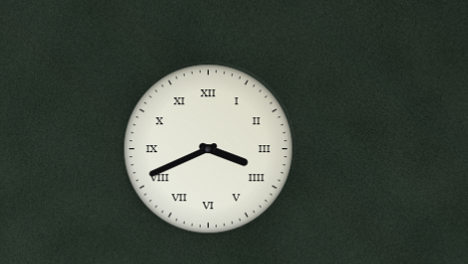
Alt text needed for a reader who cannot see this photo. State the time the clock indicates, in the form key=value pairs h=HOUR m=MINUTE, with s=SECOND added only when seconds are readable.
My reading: h=3 m=41
